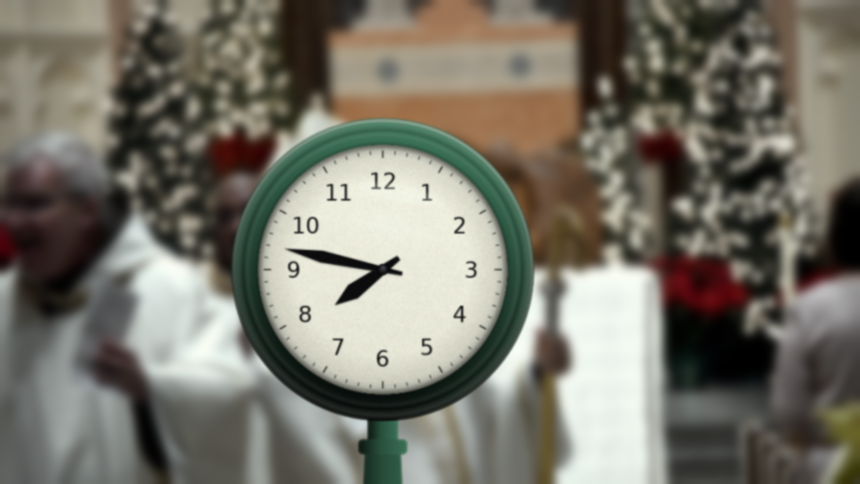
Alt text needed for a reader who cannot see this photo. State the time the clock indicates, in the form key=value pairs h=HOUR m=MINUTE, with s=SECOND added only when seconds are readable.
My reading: h=7 m=47
